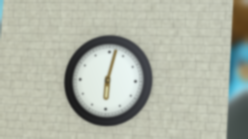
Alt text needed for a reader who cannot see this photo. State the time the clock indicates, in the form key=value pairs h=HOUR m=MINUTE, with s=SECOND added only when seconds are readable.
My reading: h=6 m=2
